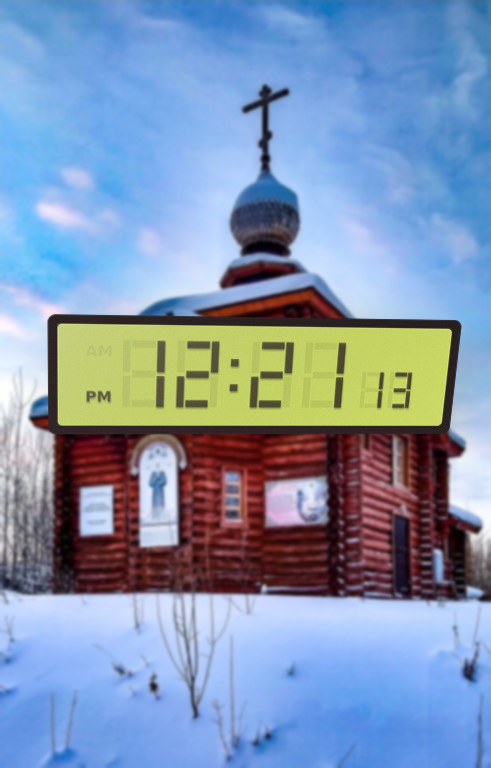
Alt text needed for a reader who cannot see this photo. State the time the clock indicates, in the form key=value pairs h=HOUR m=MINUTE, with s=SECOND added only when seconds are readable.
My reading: h=12 m=21 s=13
